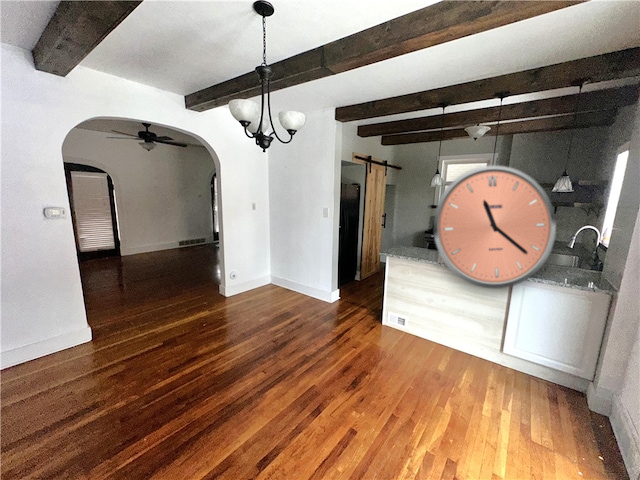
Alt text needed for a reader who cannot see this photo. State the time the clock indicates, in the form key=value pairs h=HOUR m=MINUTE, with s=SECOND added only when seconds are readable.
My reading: h=11 m=22
